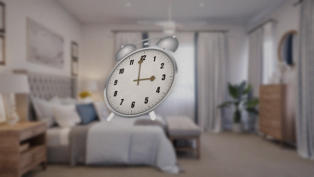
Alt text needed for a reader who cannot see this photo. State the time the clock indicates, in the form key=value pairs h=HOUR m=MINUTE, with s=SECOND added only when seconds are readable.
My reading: h=2 m=59
